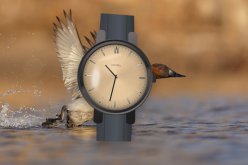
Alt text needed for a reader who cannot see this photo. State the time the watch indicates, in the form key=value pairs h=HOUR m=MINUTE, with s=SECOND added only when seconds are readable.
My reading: h=10 m=32
